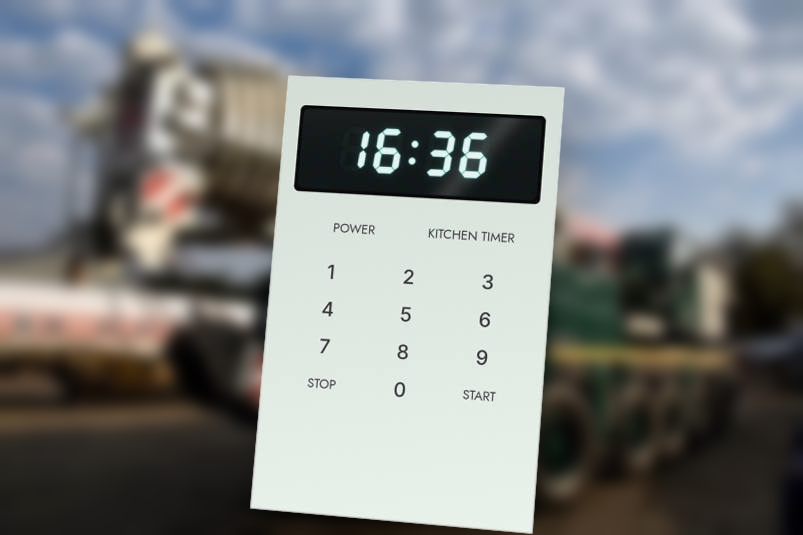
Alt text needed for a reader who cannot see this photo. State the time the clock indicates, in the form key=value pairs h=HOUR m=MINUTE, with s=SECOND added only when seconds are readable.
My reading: h=16 m=36
